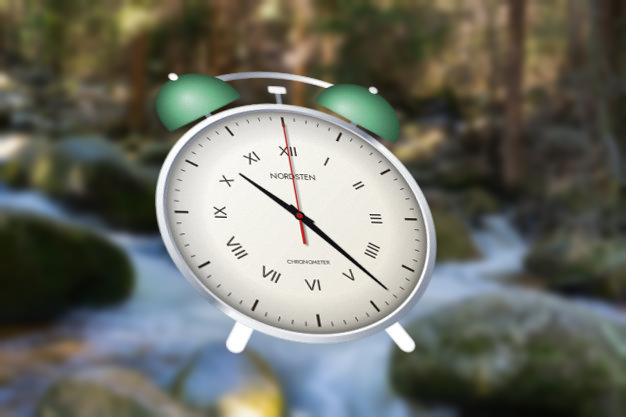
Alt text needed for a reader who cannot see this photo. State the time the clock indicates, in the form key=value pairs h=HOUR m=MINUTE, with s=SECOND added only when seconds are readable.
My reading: h=10 m=23 s=0
